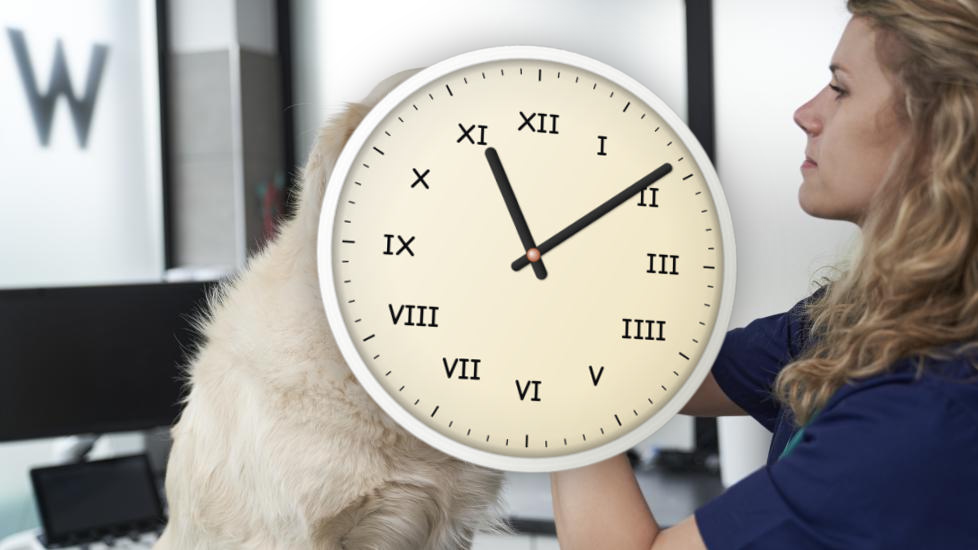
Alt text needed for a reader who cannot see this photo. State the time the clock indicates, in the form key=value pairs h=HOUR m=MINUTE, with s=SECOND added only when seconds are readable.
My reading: h=11 m=9
